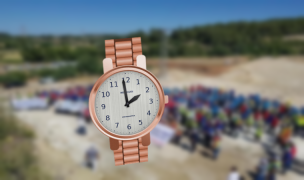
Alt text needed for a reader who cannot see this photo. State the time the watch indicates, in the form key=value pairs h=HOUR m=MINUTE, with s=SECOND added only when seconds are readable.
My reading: h=1 m=59
